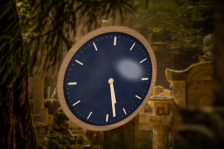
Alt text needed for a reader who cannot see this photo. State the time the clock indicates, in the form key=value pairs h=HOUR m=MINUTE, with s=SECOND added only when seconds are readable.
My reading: h=5 m=28
